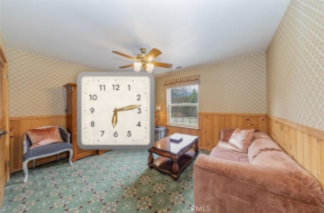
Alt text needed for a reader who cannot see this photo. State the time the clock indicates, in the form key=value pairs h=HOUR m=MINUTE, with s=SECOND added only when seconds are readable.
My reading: h=6 m=13
